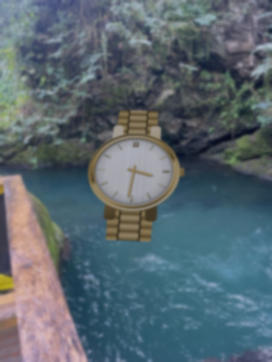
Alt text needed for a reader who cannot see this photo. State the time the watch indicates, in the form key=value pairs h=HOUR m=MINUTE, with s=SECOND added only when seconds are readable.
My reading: h=3 m=31
